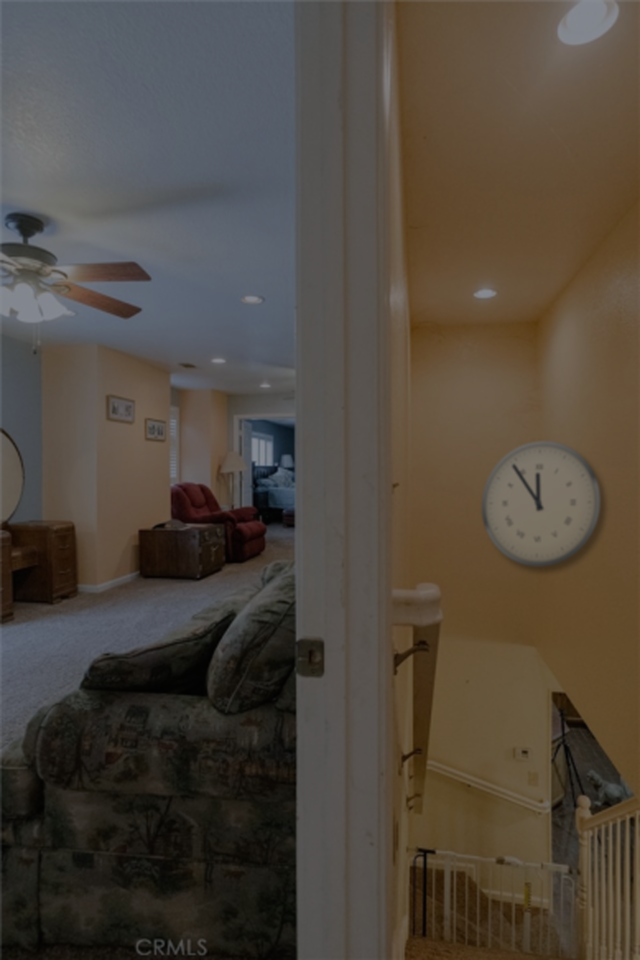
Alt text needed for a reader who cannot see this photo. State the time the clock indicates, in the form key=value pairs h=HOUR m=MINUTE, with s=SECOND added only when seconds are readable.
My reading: h=11 m=54
